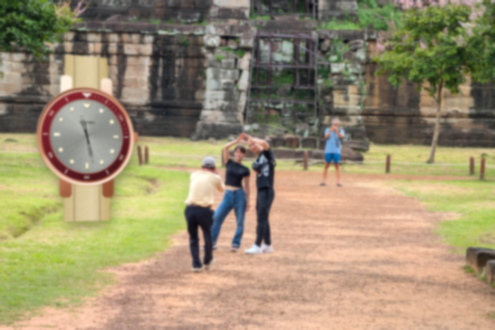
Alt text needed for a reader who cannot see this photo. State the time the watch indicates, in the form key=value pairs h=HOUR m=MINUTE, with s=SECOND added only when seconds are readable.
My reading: h=11 m=28
